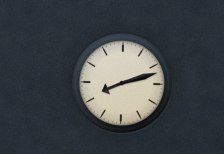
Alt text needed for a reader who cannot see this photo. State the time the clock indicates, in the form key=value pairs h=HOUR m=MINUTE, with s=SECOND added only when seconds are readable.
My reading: h=8 m=12
